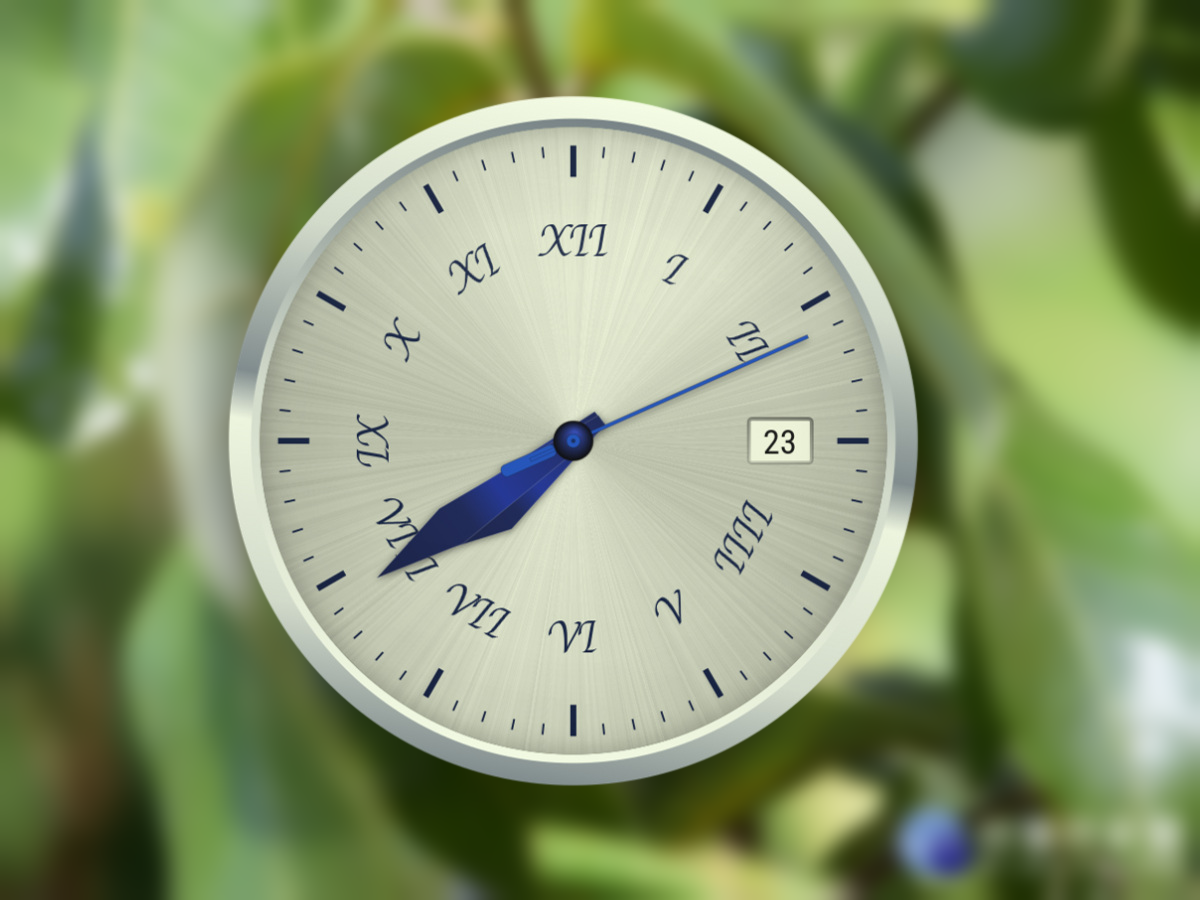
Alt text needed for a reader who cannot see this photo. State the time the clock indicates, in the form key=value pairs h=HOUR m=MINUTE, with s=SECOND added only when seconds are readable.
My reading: h=7 m=39 s=11
